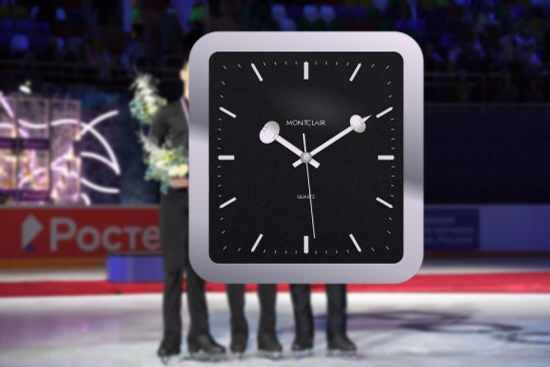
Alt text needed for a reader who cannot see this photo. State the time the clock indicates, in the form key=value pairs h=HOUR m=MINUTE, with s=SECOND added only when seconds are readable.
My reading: h=10 m=9 s=29
